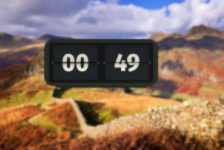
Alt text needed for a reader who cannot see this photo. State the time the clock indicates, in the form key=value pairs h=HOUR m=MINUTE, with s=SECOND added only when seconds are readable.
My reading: h=0 m=49
